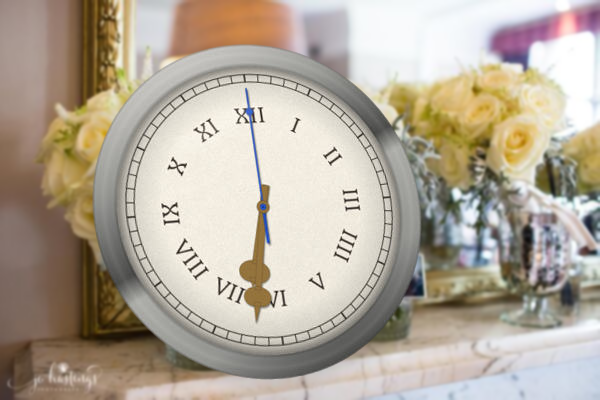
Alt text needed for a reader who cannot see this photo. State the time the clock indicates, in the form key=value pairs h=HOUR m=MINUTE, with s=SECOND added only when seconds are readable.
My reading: h=6 m=32 s=0
